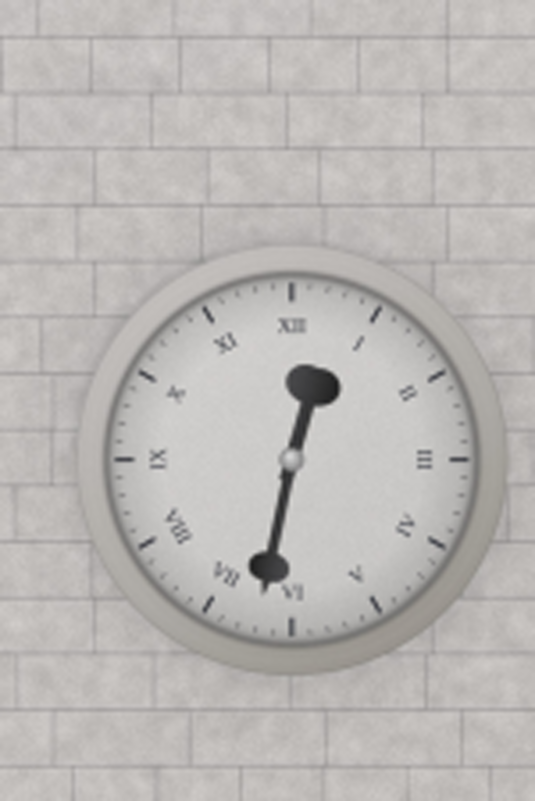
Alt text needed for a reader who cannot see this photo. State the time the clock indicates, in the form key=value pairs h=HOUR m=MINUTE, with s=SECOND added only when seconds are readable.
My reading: h=12 m=32
